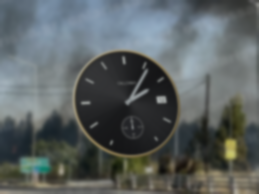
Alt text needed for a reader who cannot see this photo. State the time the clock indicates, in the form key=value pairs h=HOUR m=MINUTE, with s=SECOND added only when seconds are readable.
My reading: h=2 m=6
